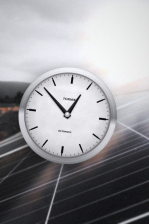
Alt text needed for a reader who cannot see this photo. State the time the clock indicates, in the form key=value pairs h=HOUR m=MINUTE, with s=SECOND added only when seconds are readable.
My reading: h=12 m=52
